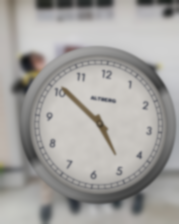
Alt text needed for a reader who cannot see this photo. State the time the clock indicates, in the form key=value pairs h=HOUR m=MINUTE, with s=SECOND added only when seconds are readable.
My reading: h=4 m=51
